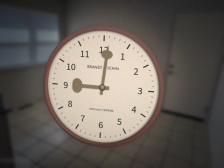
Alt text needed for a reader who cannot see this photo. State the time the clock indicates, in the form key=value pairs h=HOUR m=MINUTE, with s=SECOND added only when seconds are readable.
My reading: h=9 m=1
